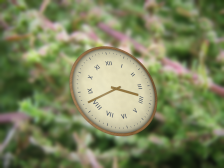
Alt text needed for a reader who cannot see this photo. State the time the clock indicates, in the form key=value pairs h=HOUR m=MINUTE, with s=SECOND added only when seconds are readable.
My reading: h=3 m=42
